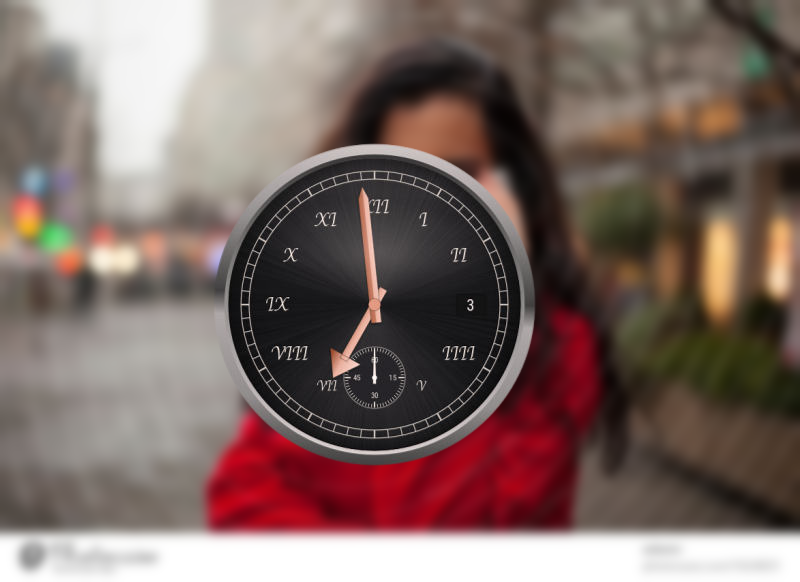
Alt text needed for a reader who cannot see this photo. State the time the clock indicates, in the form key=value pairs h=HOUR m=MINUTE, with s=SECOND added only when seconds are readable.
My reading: h=6 m=59
